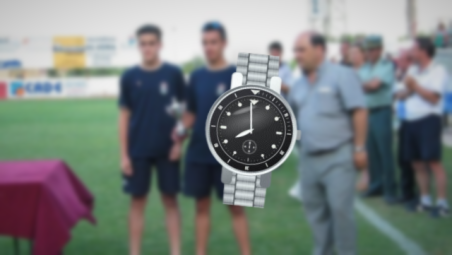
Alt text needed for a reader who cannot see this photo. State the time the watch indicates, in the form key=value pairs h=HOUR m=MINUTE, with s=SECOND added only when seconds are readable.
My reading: h=7 m=59
